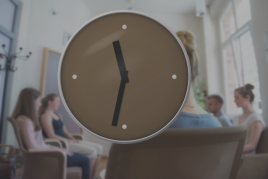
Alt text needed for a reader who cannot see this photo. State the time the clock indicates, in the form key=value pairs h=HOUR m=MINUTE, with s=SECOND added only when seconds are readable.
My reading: h=11 m=32
